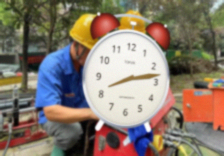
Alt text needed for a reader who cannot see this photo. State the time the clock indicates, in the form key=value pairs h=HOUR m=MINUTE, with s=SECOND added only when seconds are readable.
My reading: h=8 m=13
